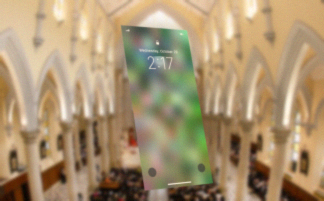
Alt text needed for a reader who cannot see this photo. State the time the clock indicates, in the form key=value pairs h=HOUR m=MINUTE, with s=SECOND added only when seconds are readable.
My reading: h=2 m=17
